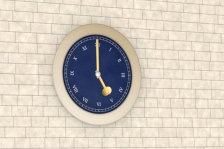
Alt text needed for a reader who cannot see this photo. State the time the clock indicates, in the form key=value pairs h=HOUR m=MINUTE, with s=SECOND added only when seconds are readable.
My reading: h=5 m=0
